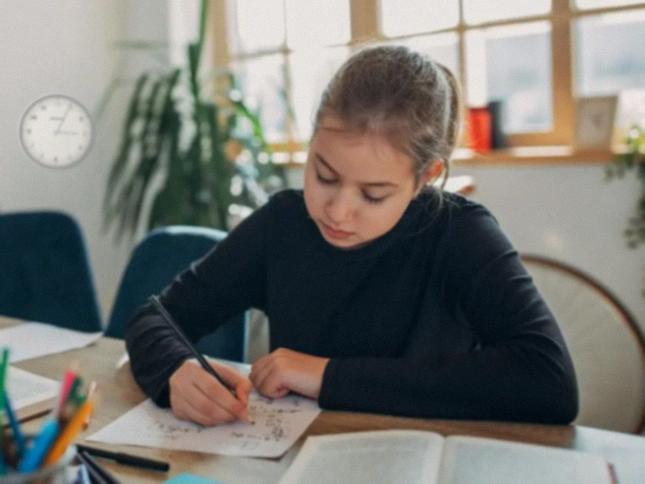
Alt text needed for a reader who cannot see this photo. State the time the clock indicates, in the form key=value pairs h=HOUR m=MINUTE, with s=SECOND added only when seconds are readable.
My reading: h=3 m=4
